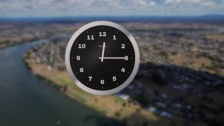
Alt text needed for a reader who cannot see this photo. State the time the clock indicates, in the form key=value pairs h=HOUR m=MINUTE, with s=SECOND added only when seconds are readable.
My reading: h=12 m=15
